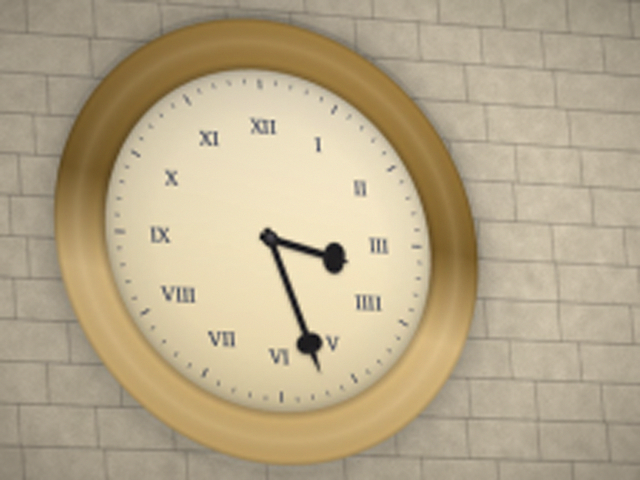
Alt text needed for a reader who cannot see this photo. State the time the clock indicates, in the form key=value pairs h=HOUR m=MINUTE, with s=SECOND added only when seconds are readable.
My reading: h=3 m=27
